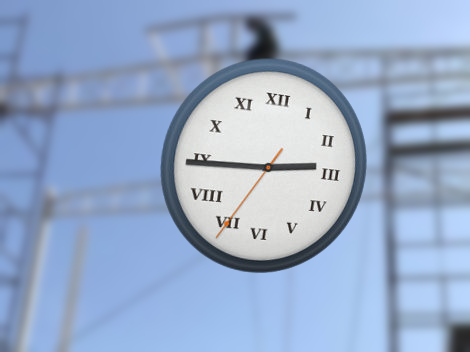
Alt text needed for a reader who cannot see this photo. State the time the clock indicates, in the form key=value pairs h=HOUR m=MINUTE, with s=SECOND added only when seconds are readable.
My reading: h=2 m=44 s=35
